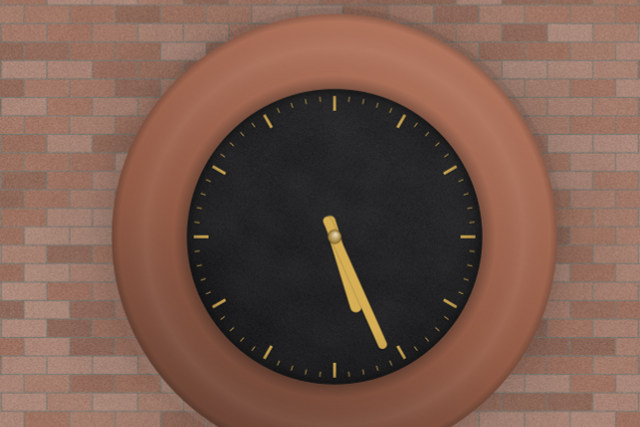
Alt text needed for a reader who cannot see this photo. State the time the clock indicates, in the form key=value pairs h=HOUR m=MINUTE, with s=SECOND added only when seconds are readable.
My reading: h=5 m=26
